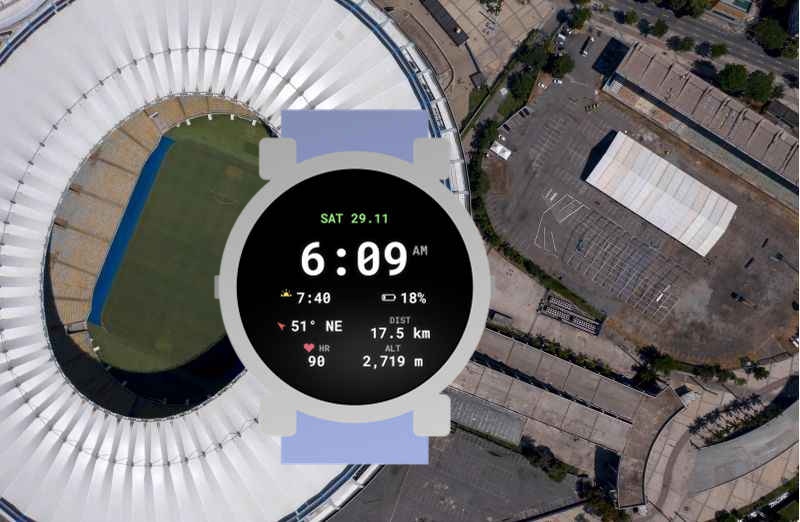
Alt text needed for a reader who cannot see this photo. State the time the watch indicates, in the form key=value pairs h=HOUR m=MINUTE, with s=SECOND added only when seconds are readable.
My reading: h=6 m=9
